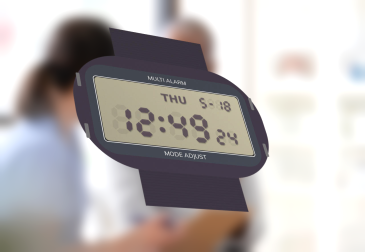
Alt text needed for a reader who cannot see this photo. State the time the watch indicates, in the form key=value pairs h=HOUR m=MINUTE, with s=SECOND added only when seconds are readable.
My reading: h=12 m=49 s=24
